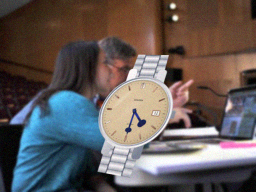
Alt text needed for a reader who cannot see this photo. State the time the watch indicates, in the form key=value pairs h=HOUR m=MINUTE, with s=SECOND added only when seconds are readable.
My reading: h=4 m=30
